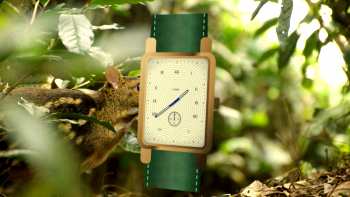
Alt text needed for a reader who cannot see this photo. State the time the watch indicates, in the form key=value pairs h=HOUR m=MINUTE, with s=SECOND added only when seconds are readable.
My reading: h=1 m=39
